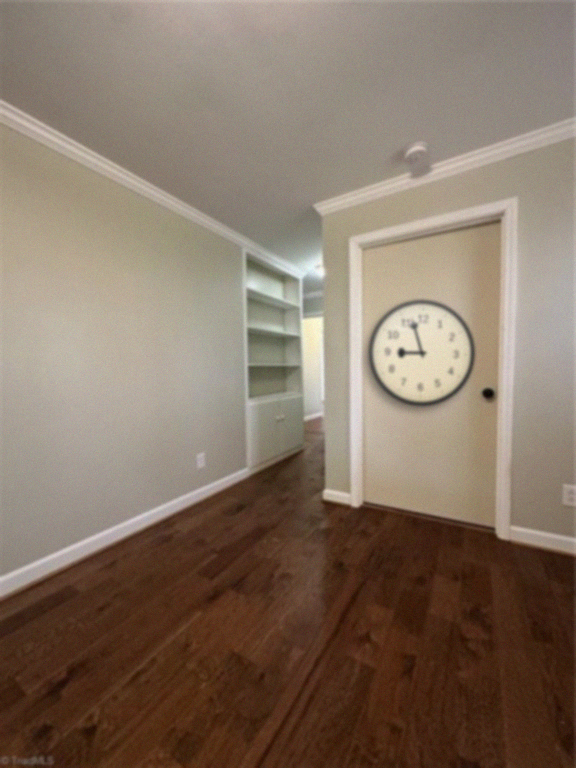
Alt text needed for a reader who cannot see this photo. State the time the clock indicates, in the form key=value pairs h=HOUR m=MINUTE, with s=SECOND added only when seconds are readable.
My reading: h=8 m=57
